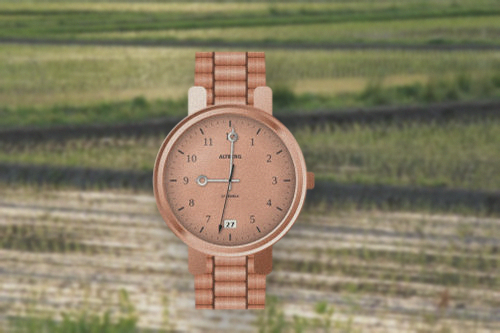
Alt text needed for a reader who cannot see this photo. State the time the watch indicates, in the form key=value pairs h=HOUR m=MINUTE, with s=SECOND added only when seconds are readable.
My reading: h=9 m=0 s=32
